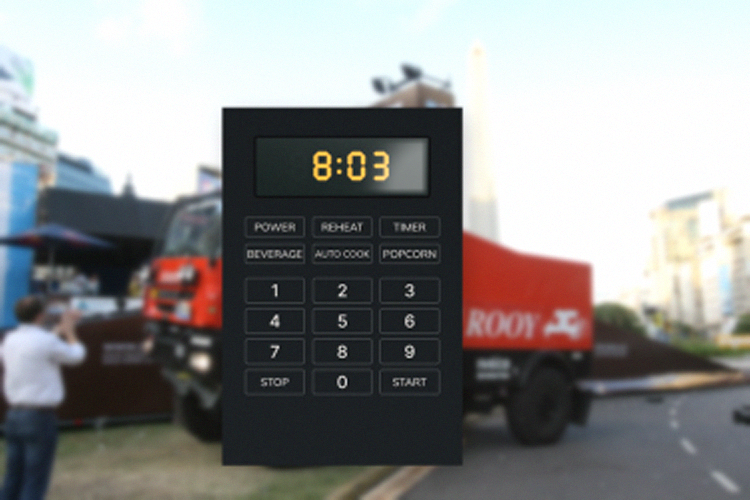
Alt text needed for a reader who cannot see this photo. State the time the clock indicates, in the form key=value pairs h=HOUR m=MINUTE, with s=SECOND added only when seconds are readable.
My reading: h=8 m=3
